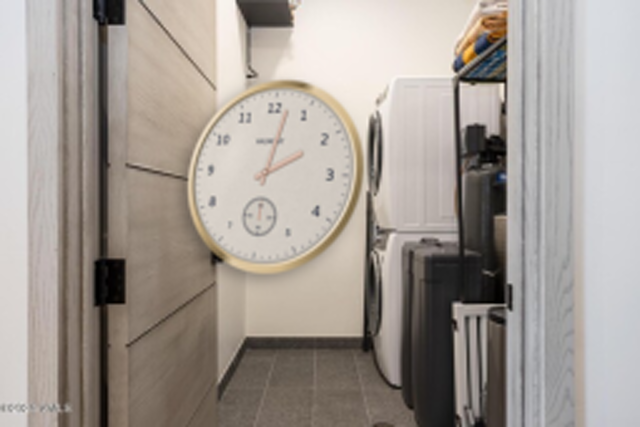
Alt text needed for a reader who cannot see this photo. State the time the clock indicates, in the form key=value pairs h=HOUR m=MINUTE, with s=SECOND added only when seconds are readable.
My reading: h=2 m=2
